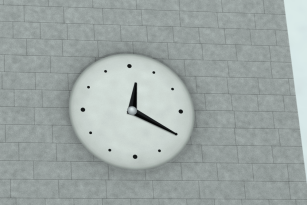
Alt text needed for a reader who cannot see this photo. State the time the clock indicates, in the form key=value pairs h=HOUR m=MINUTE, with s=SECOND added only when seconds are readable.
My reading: h=12 m=20
